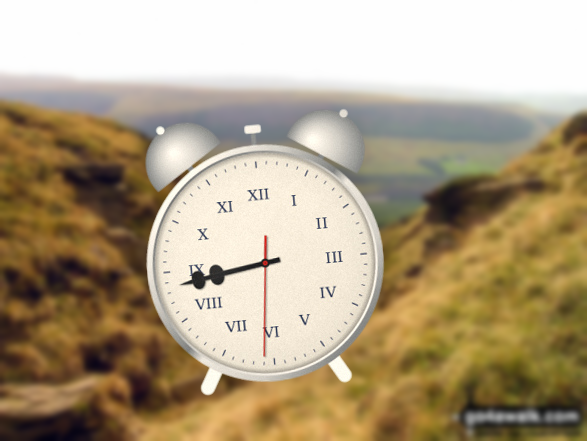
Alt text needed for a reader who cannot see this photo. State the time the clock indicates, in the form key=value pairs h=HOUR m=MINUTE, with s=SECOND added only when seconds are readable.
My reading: h=8 m=43 s=31
